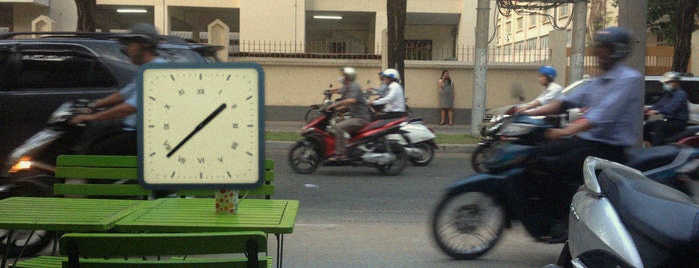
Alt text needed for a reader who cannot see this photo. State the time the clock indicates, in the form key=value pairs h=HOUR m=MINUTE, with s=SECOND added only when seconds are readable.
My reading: h=1 m=38
